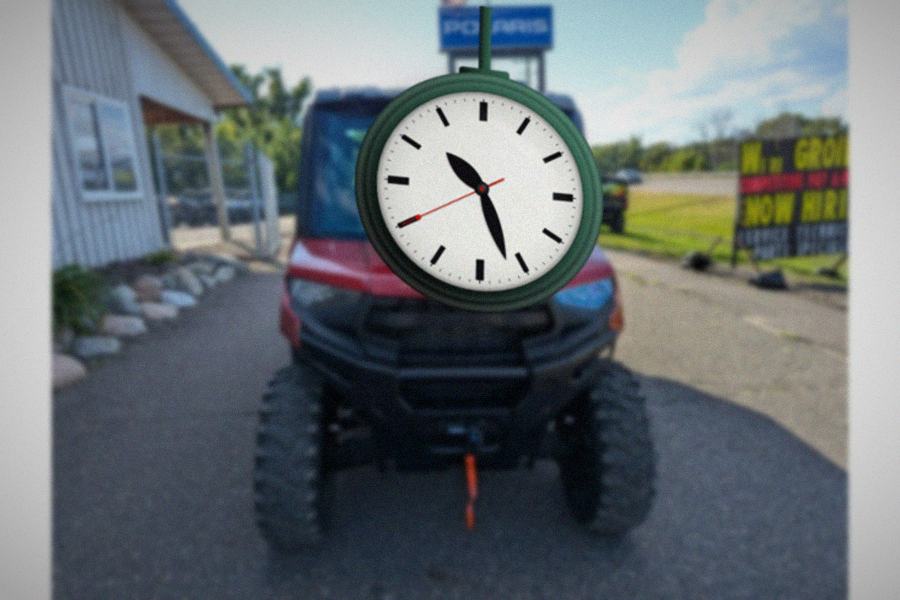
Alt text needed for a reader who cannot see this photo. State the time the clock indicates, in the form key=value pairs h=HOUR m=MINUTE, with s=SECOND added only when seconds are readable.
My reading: h=10 m=26 s=40
